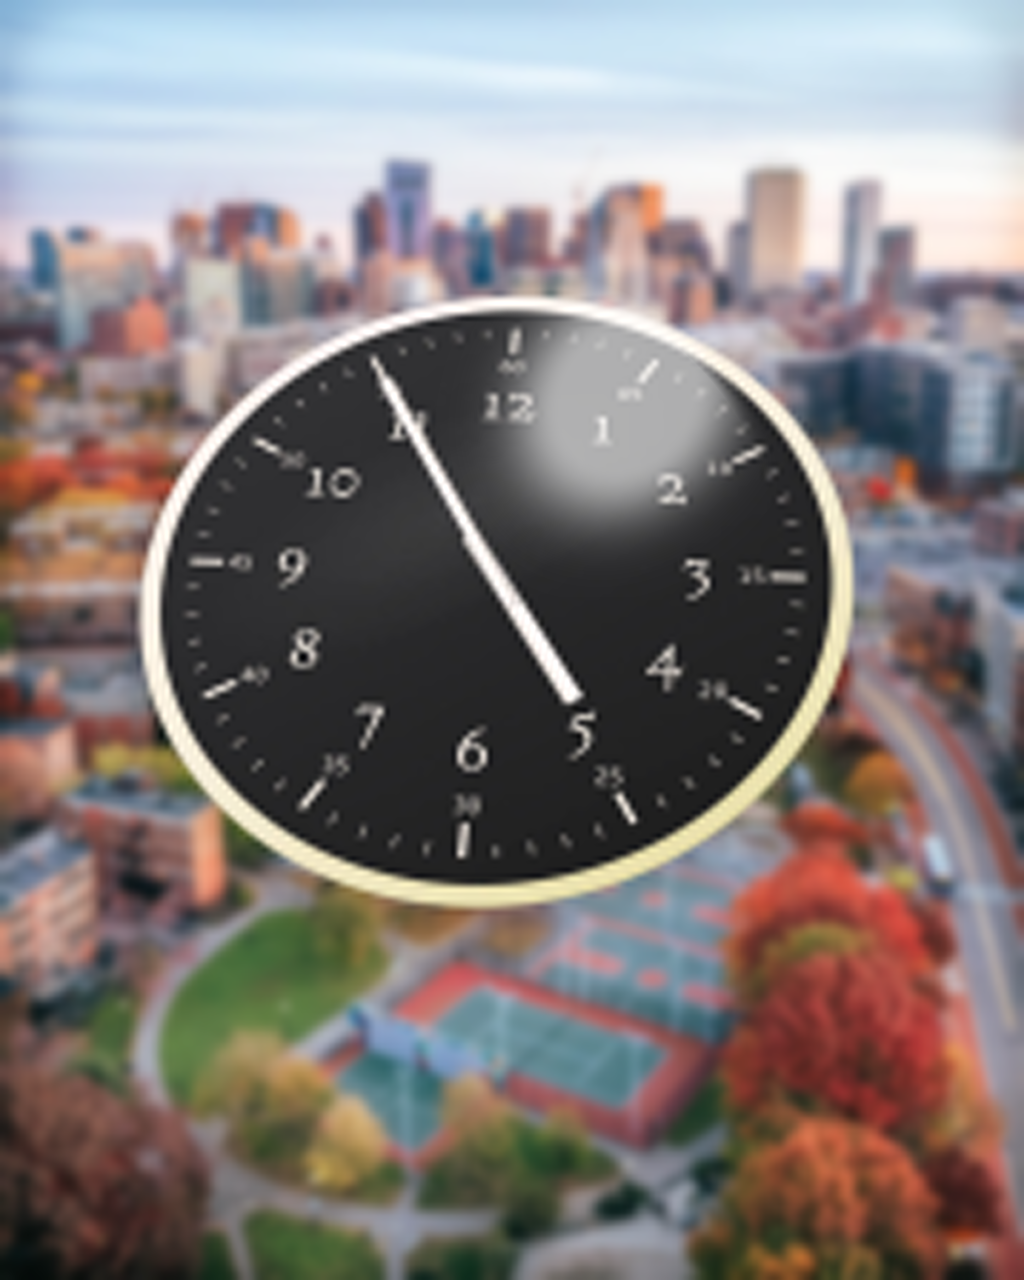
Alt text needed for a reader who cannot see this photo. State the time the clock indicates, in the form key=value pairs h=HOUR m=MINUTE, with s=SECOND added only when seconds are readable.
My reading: h=4 m=55
